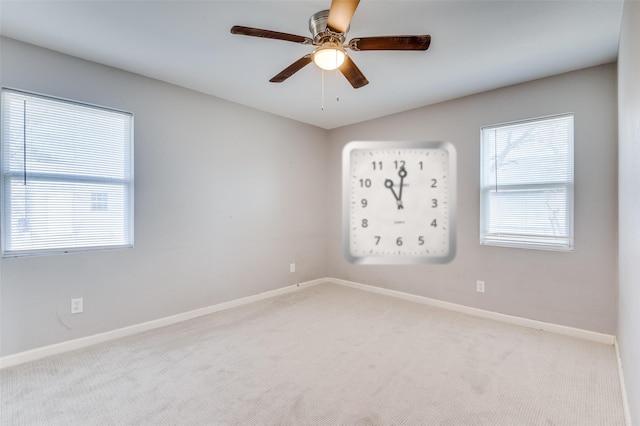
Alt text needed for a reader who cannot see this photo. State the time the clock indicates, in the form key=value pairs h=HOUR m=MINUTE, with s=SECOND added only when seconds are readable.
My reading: h=11 m=1
